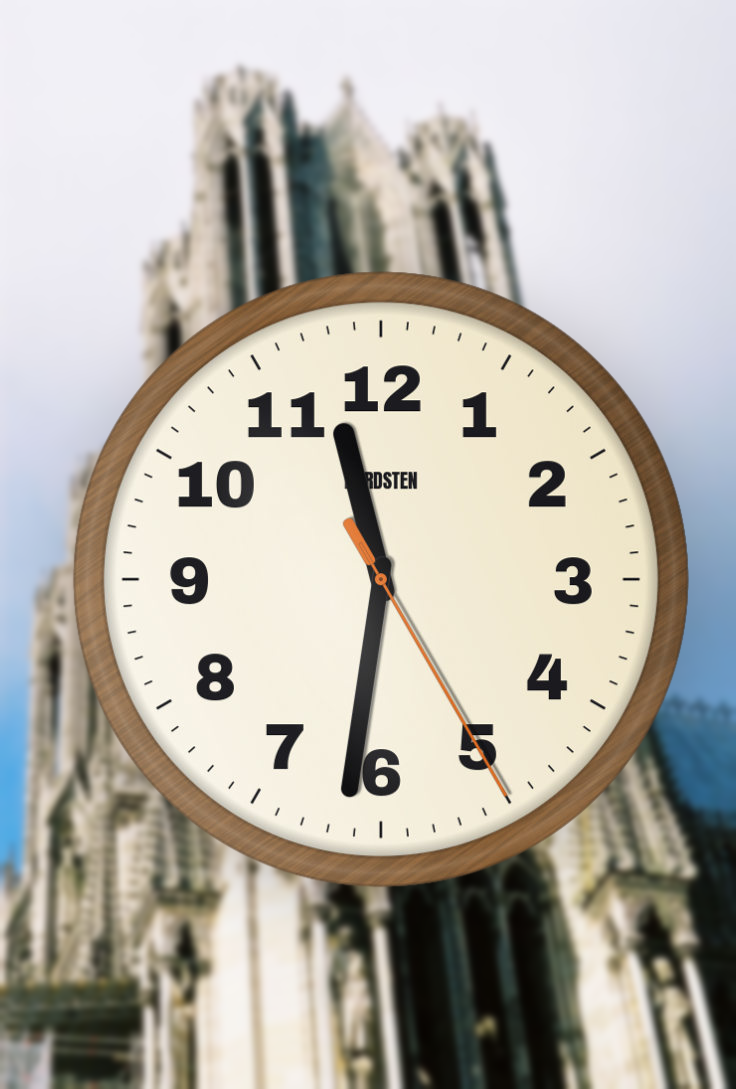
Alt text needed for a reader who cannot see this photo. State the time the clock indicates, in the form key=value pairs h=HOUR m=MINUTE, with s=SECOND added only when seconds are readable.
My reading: h=11 m=31 s=25
